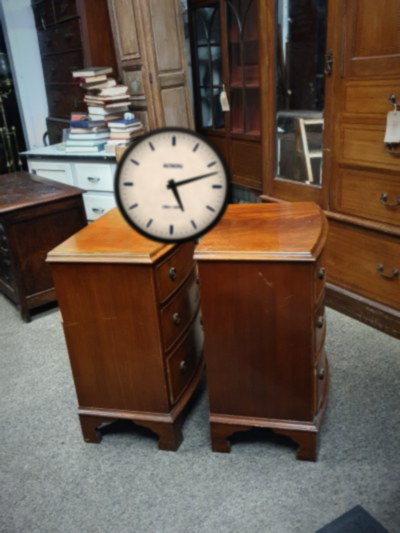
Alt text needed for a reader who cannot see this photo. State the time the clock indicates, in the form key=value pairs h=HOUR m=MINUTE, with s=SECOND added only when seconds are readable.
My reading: h=5 m=12
